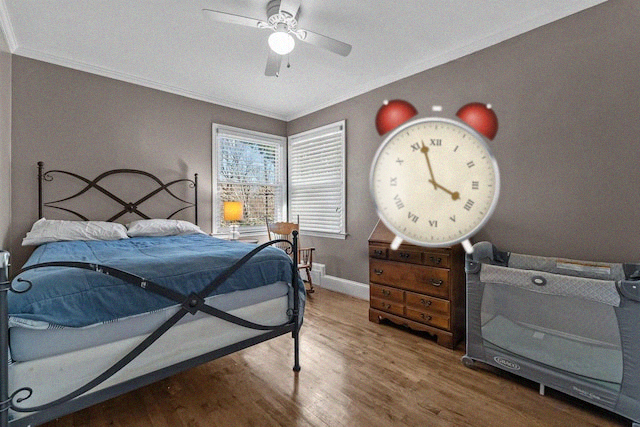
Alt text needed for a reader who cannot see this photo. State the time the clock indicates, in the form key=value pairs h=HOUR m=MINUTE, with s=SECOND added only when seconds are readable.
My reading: h=3 m=57
